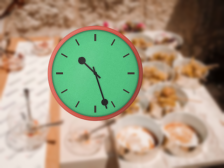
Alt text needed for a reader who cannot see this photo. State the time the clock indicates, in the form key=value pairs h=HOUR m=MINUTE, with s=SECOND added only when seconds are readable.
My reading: h=10 m=27
